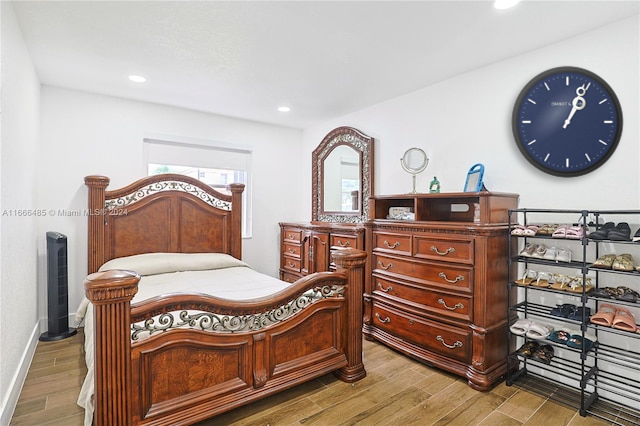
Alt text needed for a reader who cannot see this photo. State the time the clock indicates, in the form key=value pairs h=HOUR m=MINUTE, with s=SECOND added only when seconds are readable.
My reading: h=1 m=4
